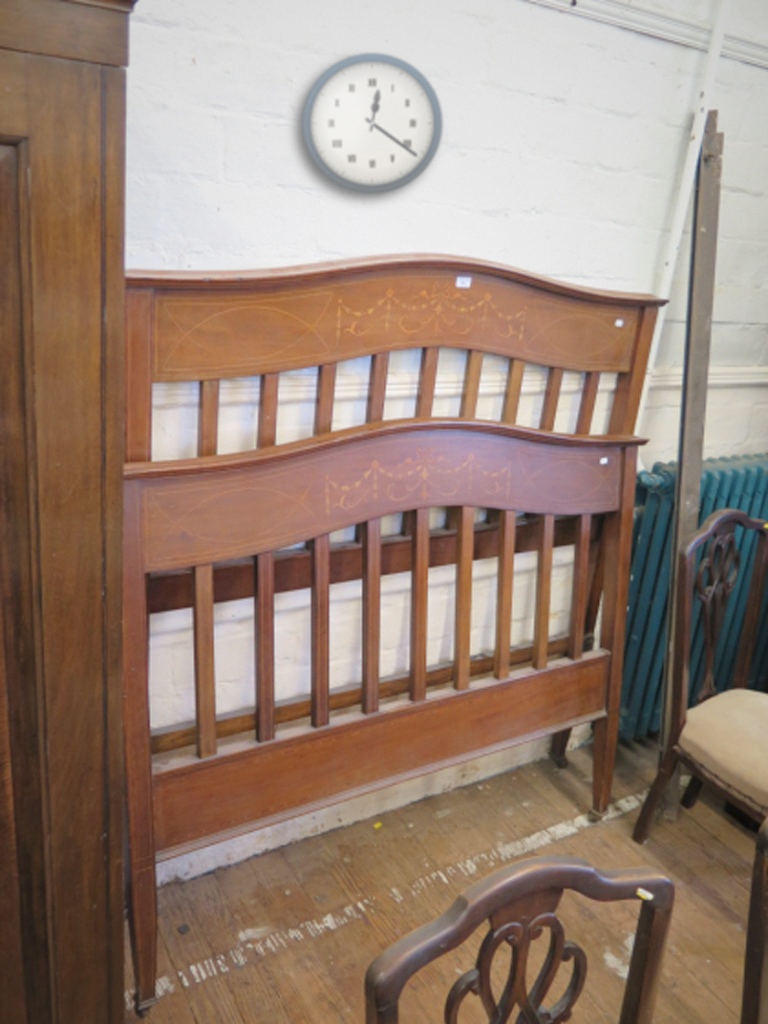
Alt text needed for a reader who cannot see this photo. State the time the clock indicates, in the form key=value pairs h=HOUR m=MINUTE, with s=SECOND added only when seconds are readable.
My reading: h=12 m=21
